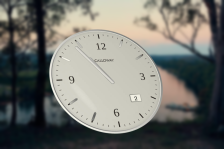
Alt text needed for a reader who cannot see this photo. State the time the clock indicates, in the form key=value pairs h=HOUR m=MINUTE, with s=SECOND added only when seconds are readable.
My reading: h=10 m=54
